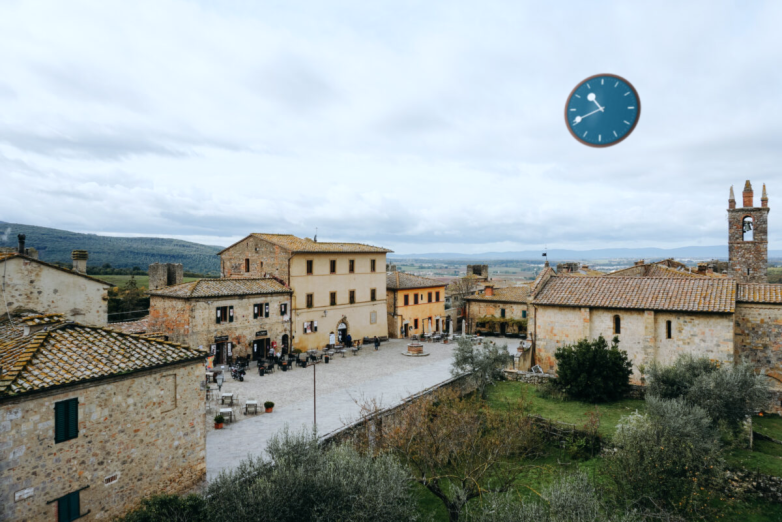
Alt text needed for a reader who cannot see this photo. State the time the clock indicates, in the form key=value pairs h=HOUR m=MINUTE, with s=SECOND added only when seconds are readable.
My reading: h=10 m=41
